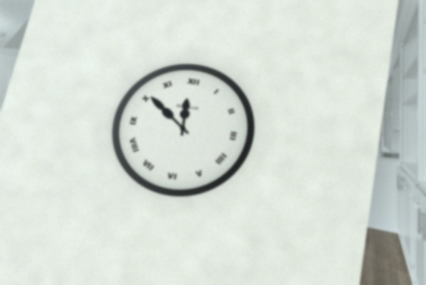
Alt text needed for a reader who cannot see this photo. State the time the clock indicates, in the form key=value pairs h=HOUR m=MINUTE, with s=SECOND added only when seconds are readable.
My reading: h=11 m=51
